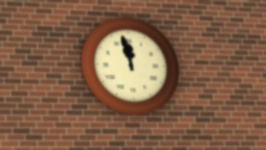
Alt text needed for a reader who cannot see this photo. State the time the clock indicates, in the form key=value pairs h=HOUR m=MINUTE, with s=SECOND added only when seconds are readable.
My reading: h=11 m=58
